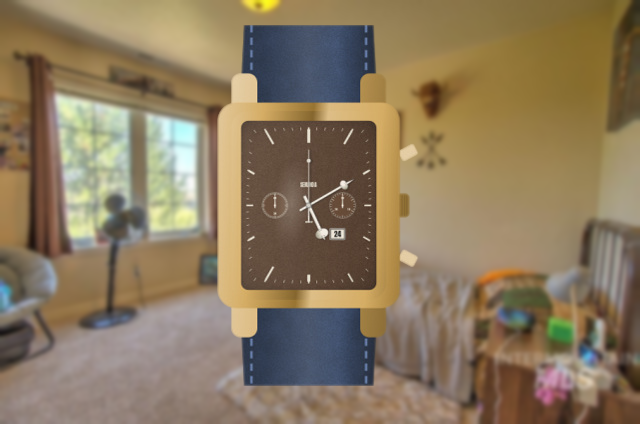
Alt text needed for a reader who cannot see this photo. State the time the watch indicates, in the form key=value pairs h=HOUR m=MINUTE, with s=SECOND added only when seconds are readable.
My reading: h=5 m=10
